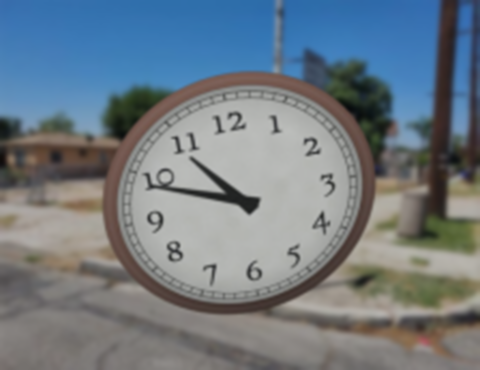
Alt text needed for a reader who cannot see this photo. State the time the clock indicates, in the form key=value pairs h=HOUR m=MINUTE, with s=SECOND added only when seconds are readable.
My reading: h=10 m=49
